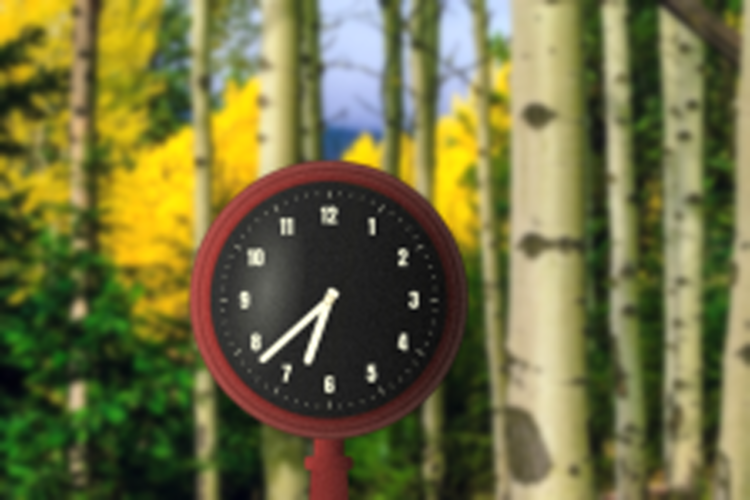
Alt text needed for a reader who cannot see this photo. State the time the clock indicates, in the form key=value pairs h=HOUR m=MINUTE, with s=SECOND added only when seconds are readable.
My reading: h=6 m=38
